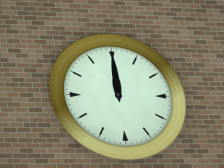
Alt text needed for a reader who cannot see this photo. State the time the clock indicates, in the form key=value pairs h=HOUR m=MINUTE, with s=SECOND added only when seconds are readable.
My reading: h=12 m=0
